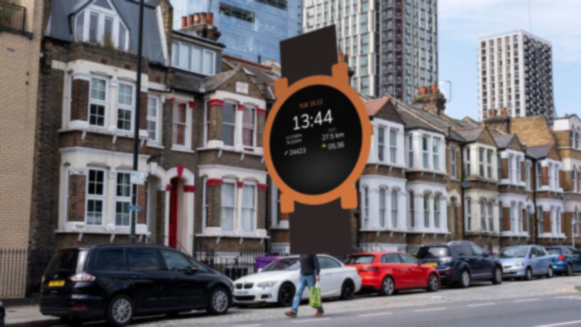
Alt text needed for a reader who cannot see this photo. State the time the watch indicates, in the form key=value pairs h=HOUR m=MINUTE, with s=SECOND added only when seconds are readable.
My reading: h=13 m=44
